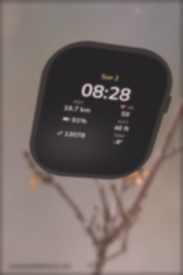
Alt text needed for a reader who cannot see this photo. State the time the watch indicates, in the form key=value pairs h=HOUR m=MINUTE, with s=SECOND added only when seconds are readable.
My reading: h=8 m=28
